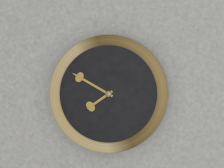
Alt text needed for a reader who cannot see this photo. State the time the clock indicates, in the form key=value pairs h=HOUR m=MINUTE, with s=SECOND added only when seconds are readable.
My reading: h=7 m=50
